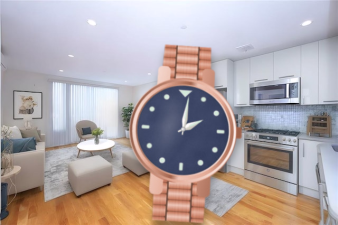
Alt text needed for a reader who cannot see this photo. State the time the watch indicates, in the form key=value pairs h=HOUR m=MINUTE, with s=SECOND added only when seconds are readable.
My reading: h=2 m=1
